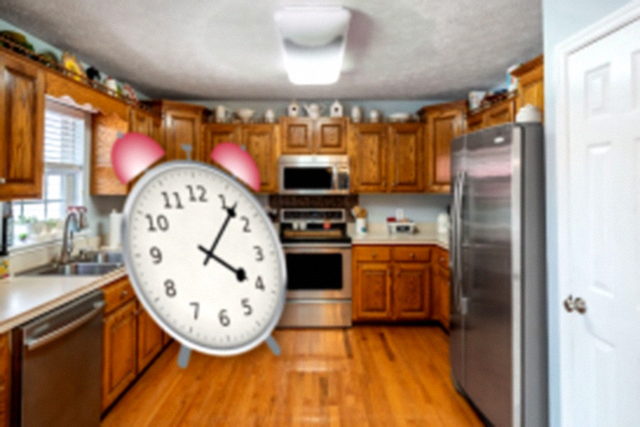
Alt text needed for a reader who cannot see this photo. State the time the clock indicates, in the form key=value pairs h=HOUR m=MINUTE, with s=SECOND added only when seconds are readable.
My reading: h=4 m=7
